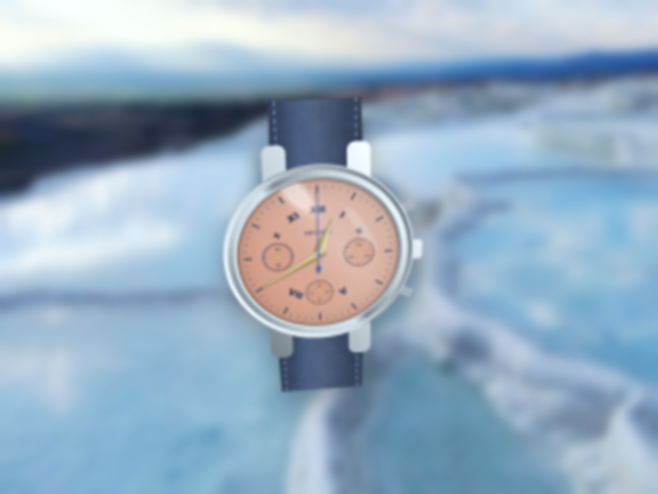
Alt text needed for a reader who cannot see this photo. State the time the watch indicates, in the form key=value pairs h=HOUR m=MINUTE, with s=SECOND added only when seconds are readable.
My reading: h=12 m=40
